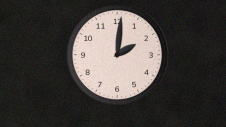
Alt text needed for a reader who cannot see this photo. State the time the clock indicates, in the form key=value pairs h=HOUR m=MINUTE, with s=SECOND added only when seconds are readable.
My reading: h=2 m=1
